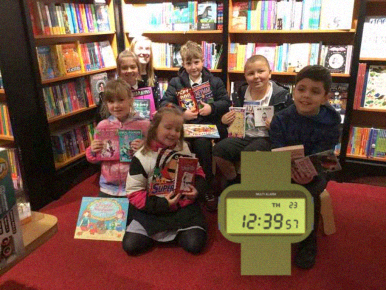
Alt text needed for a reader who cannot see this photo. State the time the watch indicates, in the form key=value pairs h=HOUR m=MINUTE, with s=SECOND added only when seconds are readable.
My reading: h=12 m=39 s=57
